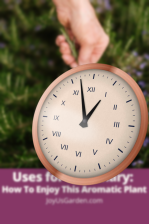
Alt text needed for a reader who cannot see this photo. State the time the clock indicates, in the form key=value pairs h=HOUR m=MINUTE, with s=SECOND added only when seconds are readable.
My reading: h=12 m=57
